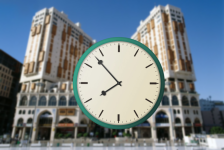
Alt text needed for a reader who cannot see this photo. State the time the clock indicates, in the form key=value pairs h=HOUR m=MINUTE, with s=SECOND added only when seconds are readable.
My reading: h=7 m=53
